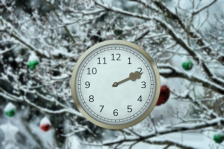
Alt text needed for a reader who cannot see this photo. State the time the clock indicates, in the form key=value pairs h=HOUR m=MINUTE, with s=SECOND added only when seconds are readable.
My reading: h=2 m=11
